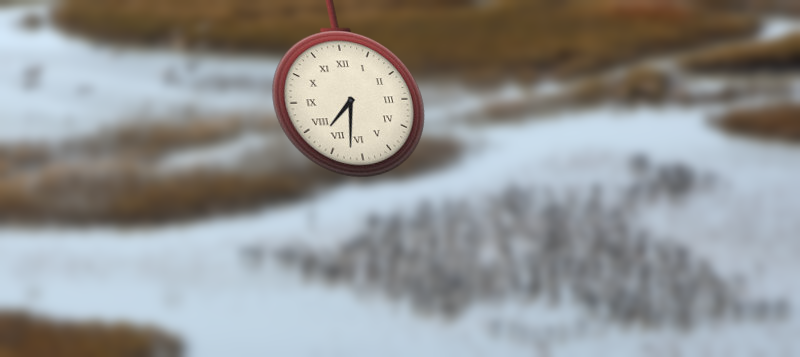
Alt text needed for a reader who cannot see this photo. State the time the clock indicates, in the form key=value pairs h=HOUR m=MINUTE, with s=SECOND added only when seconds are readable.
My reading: h=7 m=32
